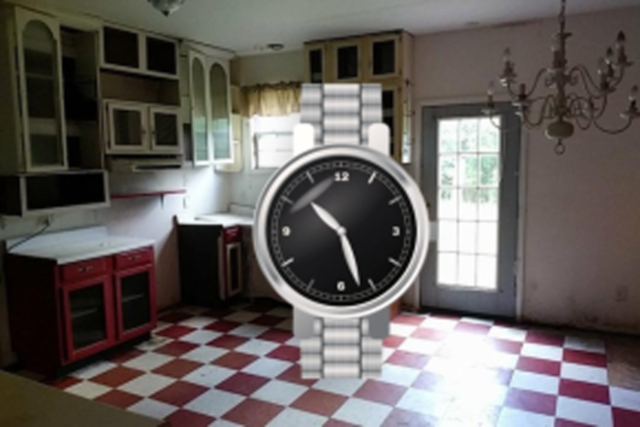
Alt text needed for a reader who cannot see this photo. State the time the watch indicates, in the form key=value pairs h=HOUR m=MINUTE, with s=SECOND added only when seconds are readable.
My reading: h=10 m=27
